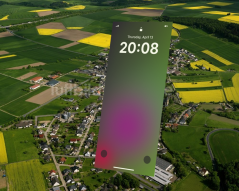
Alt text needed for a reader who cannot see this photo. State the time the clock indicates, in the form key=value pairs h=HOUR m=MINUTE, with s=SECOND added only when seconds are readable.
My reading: h=20 m=8
